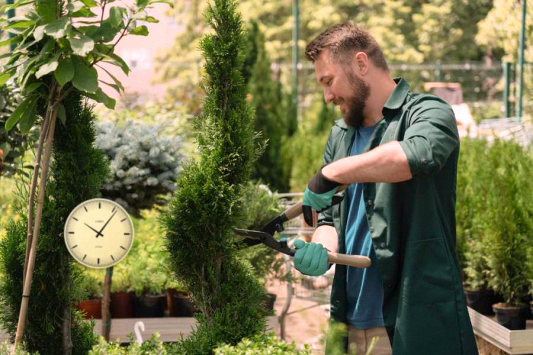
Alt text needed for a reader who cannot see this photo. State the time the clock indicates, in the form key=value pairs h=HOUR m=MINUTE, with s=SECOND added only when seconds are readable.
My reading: h=10 m=6
